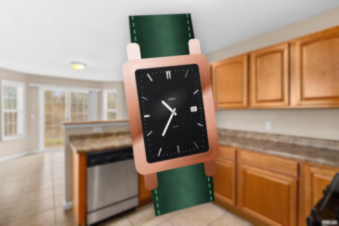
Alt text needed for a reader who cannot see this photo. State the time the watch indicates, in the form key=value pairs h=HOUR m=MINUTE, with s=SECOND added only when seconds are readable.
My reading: h=10 m=36
